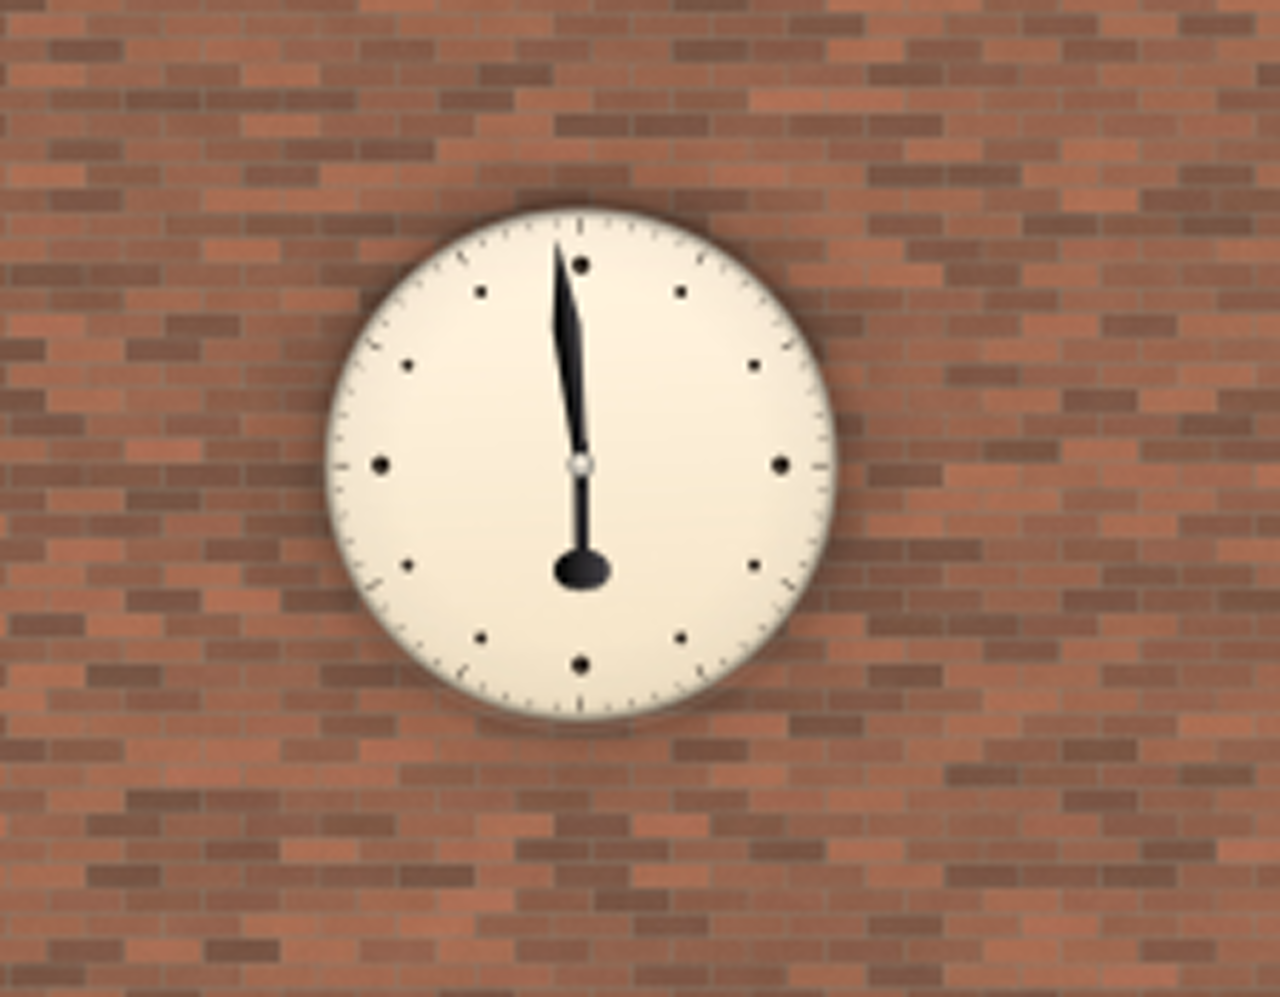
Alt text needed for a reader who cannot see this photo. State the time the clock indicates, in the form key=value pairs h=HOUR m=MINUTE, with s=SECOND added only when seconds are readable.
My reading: h=5 m=59
